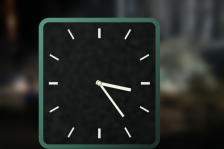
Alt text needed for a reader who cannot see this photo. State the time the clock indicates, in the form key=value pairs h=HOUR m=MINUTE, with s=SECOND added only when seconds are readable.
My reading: h=3 m=24
